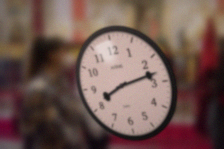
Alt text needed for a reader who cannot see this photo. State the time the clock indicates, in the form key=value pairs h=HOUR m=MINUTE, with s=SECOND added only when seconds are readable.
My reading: h=8 m=13
